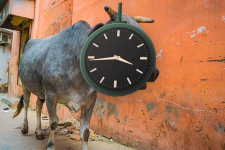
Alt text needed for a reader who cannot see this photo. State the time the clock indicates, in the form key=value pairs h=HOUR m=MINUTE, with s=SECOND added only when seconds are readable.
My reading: h=3 m=44
